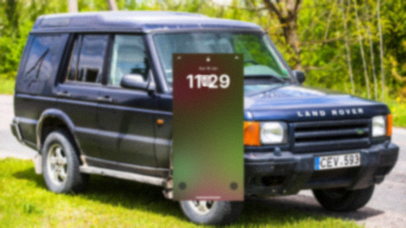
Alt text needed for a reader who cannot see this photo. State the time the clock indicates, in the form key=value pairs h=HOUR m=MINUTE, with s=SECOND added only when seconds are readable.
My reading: h=11 m=29
